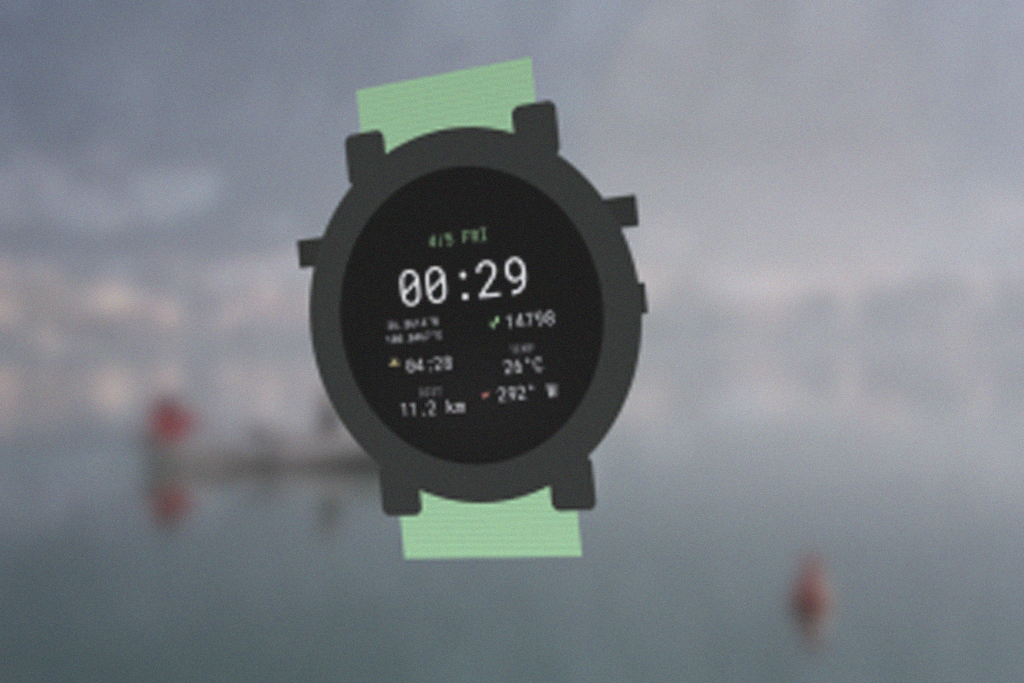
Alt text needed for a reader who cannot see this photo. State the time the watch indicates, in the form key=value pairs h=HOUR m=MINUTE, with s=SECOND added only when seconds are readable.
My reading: h=0 m=29
